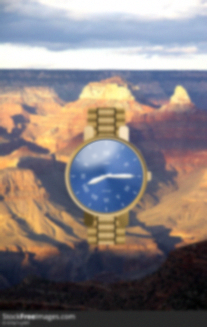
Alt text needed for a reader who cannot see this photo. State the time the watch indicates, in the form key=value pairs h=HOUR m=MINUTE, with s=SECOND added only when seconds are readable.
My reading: h=8 m=15
